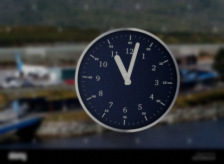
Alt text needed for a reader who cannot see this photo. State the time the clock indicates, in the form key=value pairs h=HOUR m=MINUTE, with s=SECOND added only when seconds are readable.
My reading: h=11 m=2
